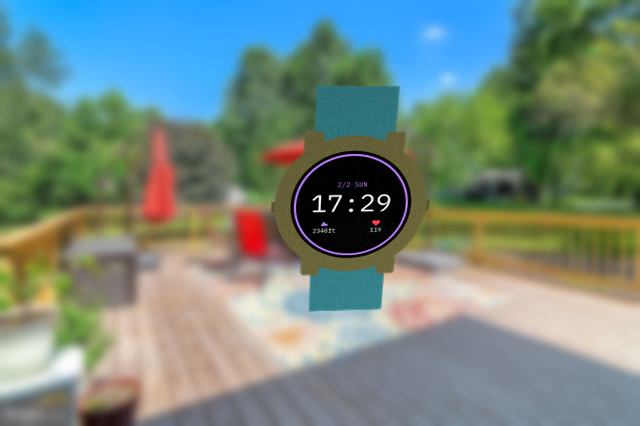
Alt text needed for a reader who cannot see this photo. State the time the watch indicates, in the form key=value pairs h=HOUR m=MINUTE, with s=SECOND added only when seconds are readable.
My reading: h=17 m=29
